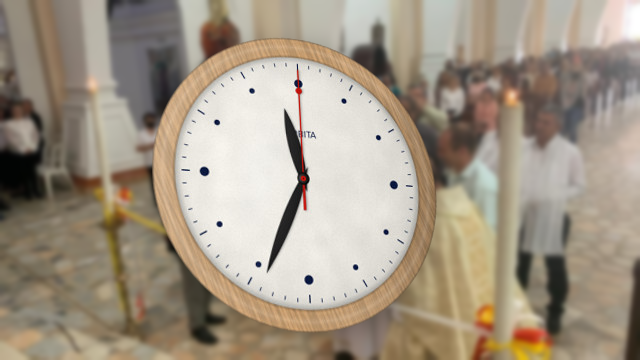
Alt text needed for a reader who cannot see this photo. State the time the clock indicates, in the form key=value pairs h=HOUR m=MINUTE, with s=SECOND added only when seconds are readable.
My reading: h=11 m=34 s=0
